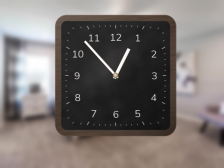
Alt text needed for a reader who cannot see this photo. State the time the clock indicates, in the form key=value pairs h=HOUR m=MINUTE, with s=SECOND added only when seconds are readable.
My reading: h=12 m=53
